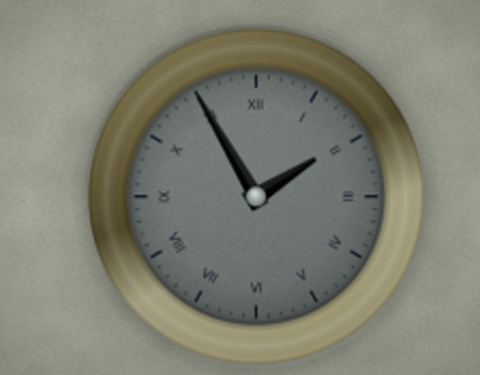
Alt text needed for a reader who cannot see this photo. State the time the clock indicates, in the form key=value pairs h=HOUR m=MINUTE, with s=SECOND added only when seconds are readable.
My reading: h=1 m=55
